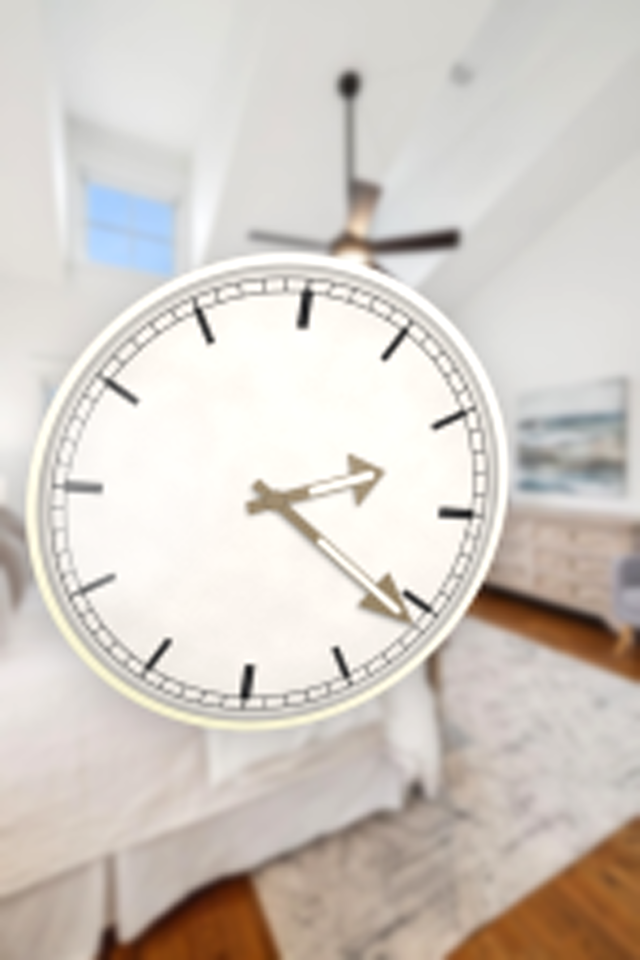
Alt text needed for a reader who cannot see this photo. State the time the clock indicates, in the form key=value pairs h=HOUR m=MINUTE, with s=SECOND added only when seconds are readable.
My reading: h=2 m=21
